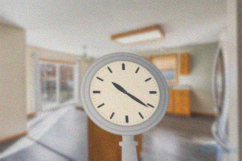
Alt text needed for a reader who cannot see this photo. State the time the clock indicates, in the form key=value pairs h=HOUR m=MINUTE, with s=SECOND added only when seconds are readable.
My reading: h=10 m=21
